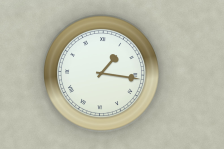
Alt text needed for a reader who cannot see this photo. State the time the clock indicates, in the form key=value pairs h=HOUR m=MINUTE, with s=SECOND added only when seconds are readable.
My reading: h=1 m=16
